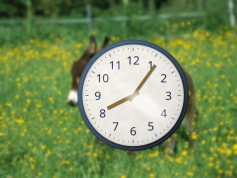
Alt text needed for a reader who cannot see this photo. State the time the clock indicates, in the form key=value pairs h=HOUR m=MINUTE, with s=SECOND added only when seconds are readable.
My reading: h=8 m=6
